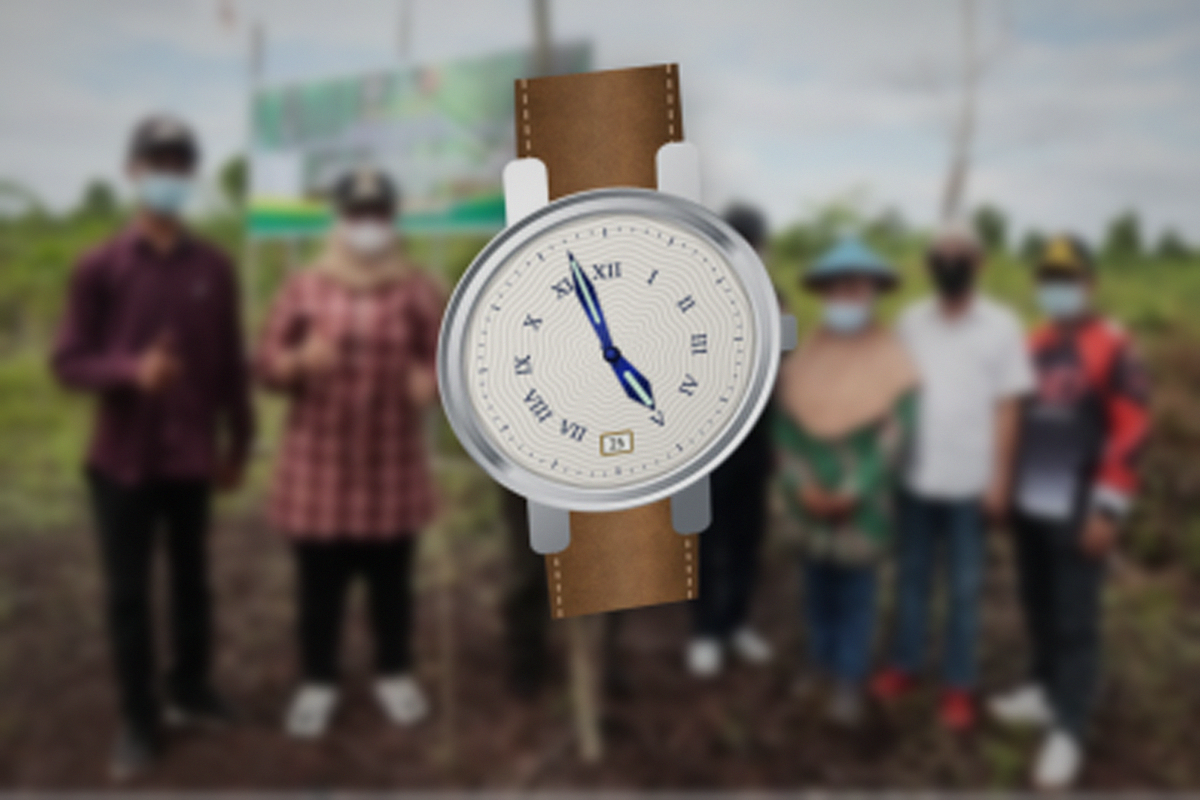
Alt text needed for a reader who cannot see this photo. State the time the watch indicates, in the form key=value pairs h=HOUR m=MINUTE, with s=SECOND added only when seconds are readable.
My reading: h=4 m=57
